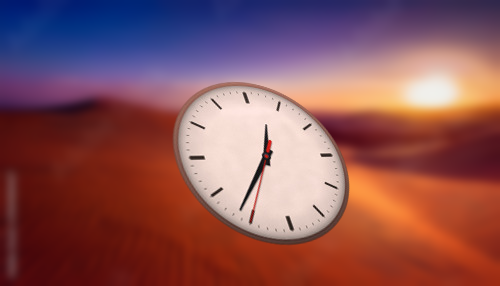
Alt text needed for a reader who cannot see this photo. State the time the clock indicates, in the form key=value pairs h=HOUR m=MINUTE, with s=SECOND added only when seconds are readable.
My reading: h=12 m=36 s=35
